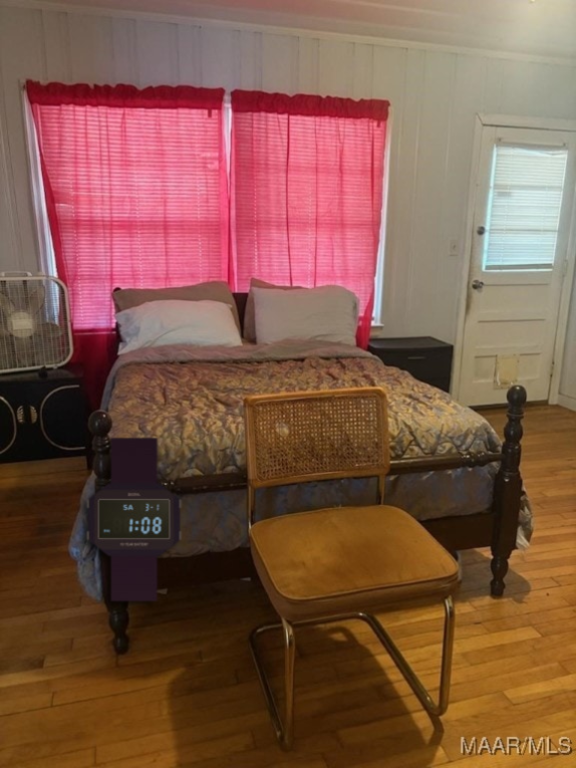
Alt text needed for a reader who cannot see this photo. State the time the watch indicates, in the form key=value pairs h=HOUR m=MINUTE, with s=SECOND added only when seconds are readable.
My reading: h=1 m=8
